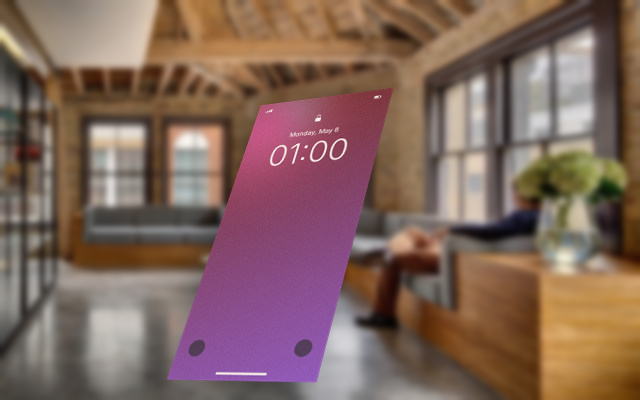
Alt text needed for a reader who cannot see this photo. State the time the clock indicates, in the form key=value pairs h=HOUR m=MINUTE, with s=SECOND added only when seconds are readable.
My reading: h=1 m=0
